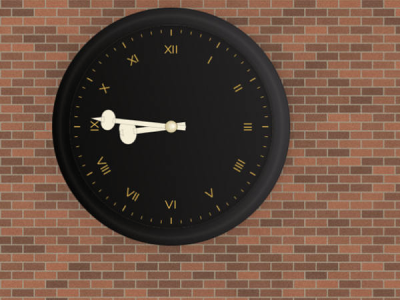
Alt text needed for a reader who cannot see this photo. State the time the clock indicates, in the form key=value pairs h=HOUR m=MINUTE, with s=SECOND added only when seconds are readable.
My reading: h=8 m=46
